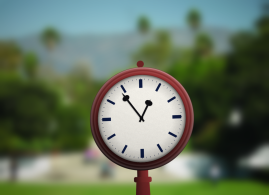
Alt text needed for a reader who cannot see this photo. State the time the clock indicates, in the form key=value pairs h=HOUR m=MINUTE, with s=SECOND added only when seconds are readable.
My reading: h=12 m=54
